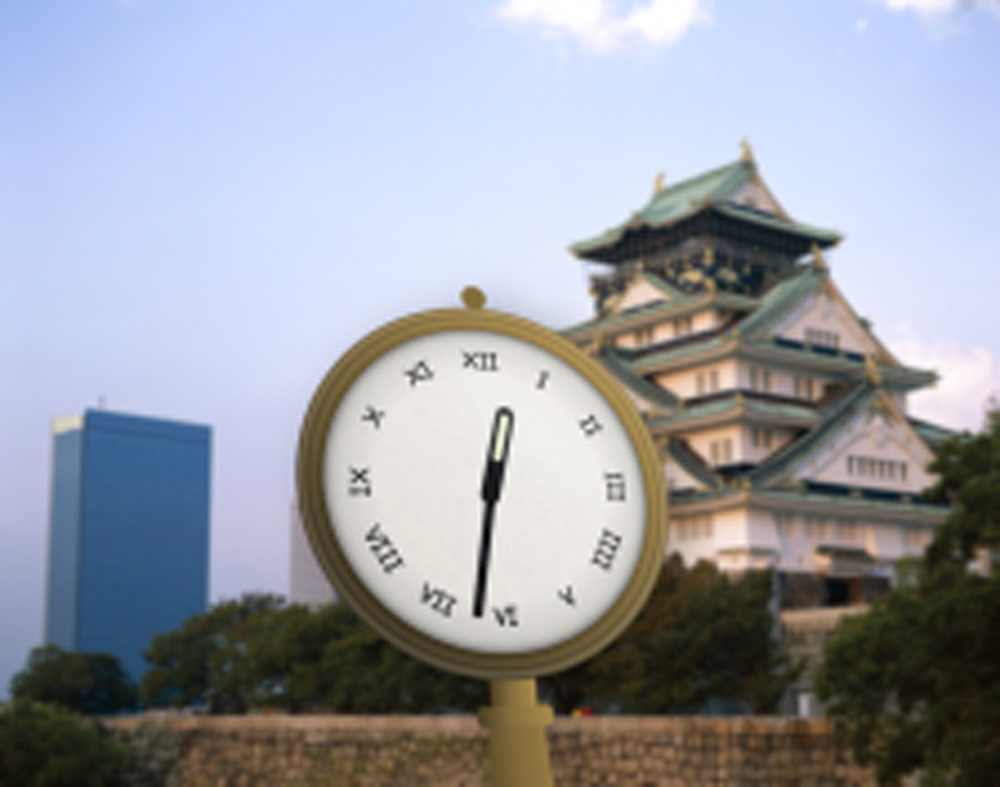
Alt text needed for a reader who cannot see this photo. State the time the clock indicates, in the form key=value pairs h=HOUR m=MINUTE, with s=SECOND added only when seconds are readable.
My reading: h=12 m=32
